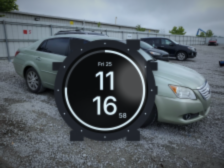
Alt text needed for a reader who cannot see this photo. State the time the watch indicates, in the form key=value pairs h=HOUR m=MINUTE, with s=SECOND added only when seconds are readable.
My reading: h=11 m=16
